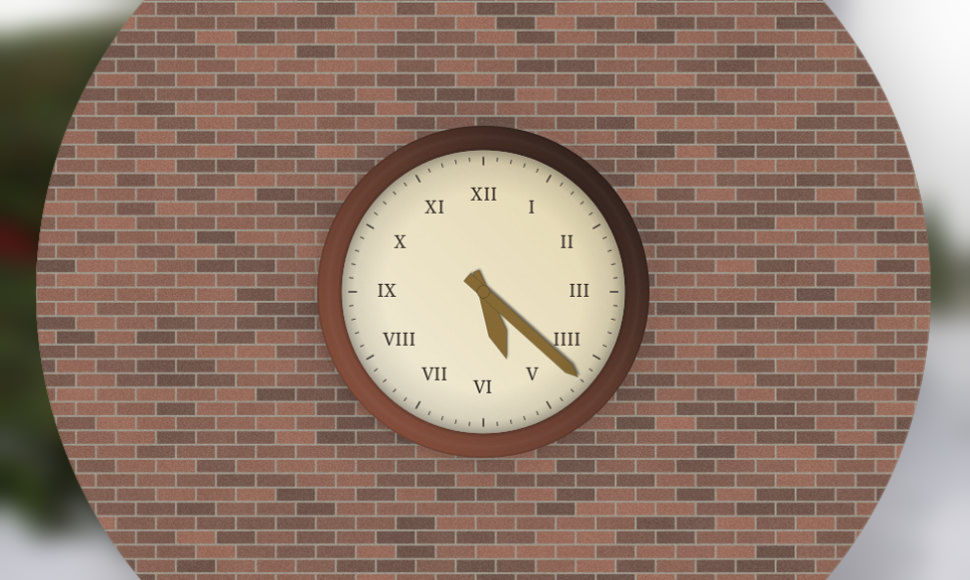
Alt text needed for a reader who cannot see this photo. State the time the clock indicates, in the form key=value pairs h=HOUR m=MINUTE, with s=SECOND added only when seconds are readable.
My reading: h=5 m=22
